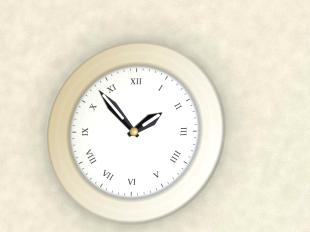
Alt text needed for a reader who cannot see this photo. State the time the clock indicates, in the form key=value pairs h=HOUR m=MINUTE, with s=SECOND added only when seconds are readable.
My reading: h=1 m=53
